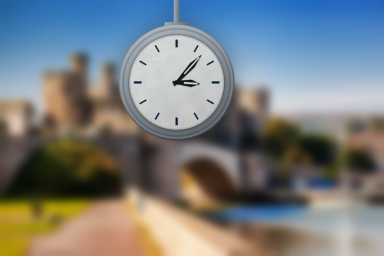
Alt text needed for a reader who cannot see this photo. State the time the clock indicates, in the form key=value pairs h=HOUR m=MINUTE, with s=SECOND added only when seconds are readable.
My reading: h=3 m=7
